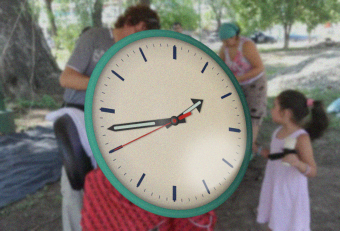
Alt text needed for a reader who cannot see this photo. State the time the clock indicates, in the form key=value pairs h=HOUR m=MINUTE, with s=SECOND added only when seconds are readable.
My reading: h=1 m=42 s=40
